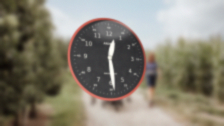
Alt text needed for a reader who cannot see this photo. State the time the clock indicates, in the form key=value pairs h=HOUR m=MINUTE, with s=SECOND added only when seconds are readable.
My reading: h=12 m=29
